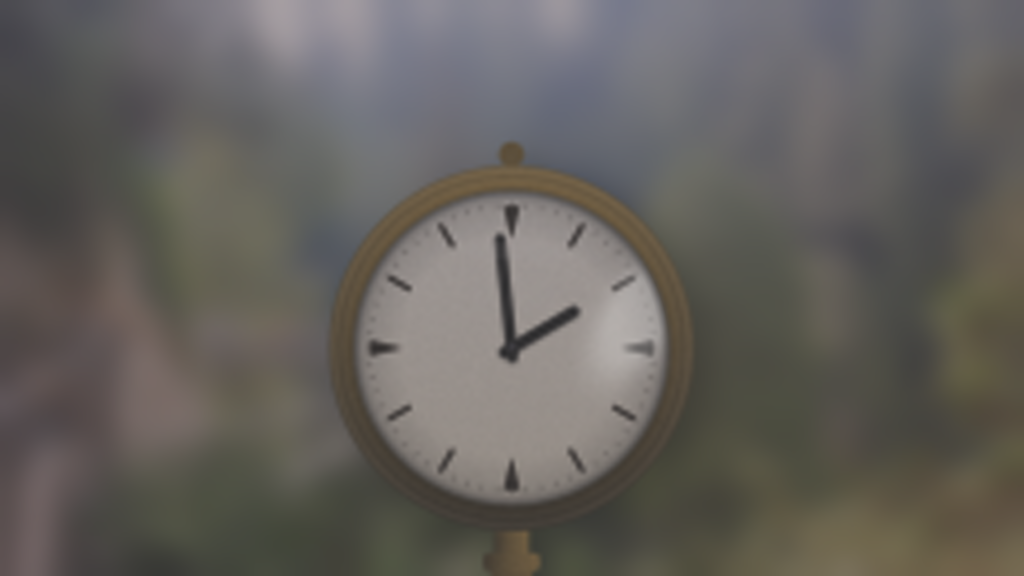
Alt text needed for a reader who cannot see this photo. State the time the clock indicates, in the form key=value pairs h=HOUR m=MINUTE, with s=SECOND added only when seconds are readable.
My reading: h=1 m=59
